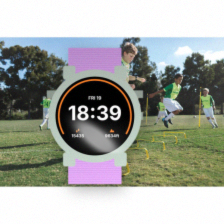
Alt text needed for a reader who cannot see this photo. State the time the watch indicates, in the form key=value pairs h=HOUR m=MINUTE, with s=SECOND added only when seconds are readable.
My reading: h=18 m=39
